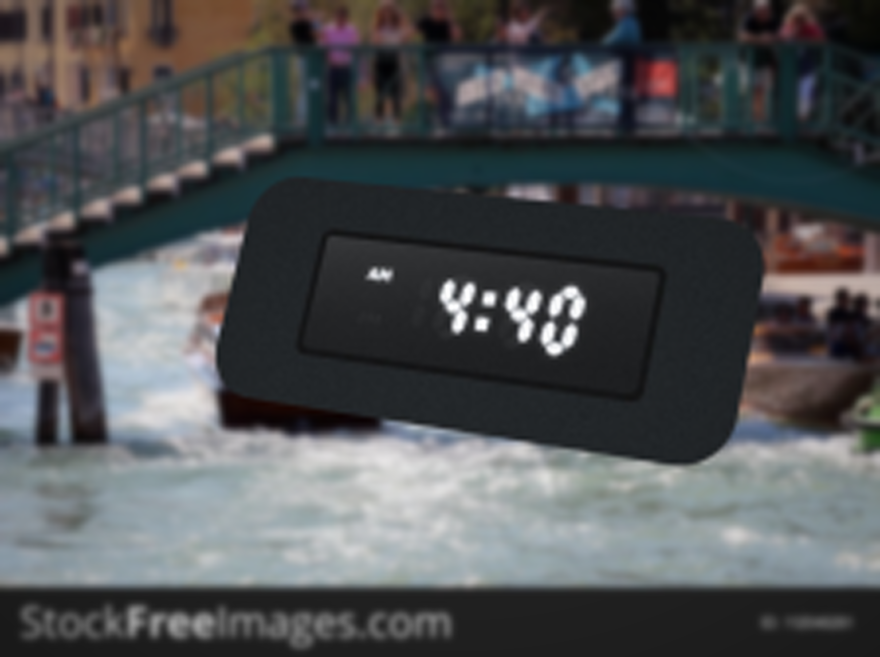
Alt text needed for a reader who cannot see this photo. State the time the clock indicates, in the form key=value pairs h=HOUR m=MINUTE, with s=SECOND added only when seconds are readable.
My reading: h=4 m=40
